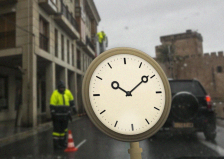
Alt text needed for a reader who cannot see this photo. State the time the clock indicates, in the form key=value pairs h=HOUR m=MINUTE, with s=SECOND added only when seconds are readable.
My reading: h=10 m=9
